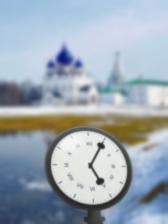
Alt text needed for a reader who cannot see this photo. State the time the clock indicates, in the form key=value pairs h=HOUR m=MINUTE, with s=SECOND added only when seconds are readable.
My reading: h=5 m=5
